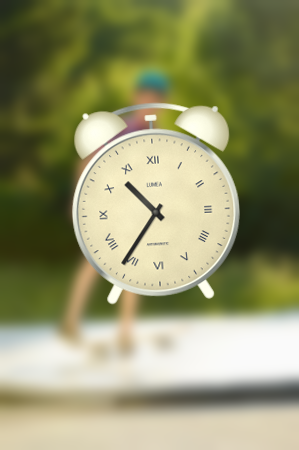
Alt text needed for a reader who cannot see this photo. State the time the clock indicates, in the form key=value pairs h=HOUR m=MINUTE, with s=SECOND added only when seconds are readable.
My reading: h=10 m=36
